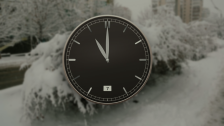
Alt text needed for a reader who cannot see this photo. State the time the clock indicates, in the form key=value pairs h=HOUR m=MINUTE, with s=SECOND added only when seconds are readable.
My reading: h=11 m=0
